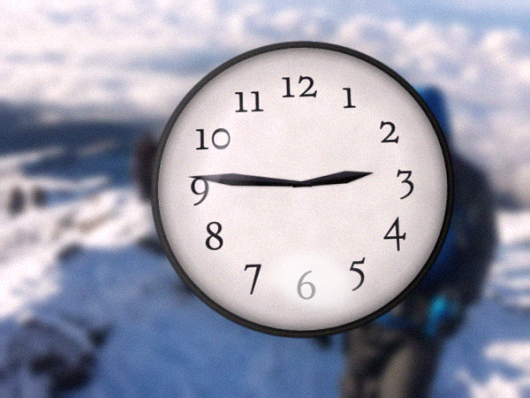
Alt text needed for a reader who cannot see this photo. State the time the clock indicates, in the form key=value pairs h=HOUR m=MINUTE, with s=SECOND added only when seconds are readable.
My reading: h=2 m=46
